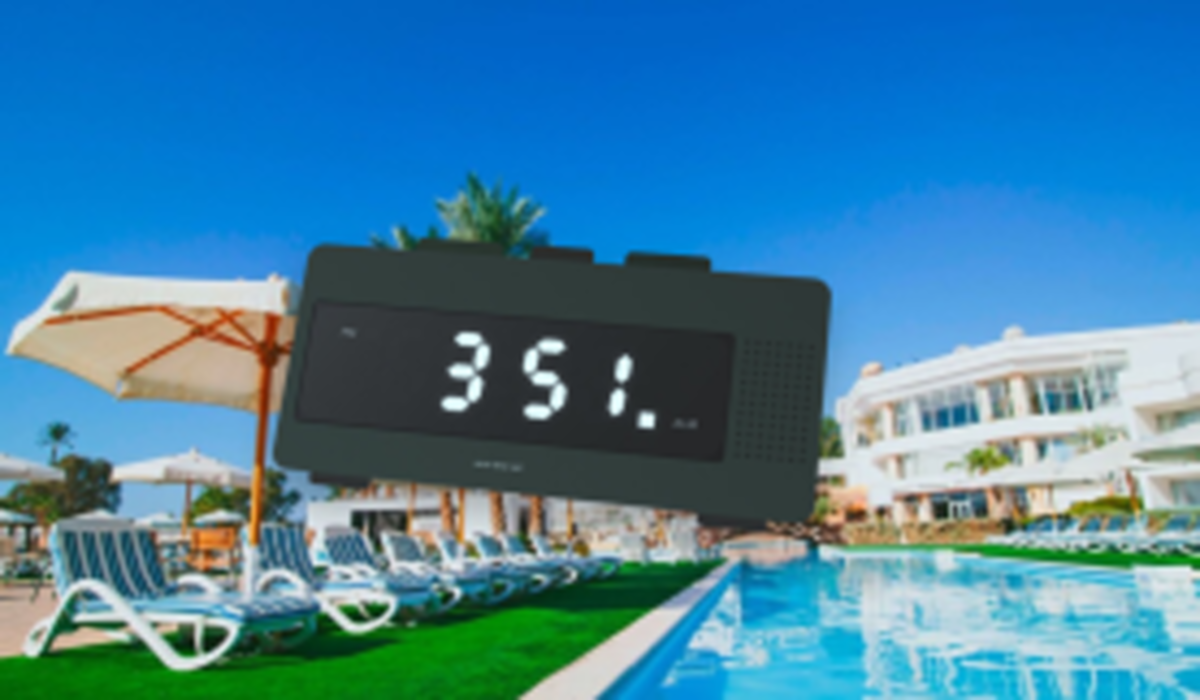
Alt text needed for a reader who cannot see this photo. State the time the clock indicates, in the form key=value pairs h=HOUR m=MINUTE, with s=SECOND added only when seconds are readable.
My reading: h=3 m=51
